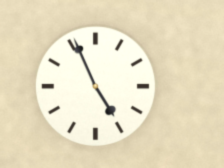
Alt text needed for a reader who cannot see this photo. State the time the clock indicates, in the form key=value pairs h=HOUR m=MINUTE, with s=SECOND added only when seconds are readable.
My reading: h=4 m=56
